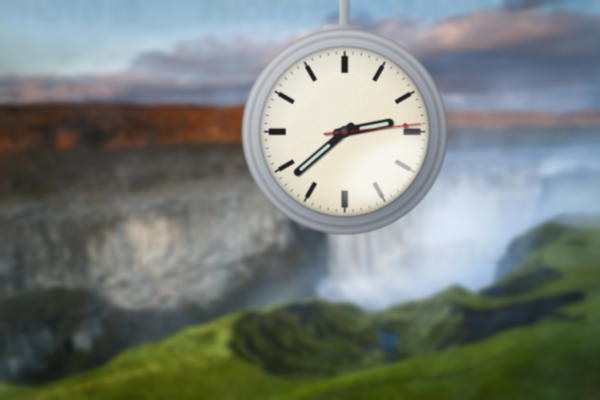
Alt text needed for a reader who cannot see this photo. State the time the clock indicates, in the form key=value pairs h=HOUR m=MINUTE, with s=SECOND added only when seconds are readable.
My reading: h=2 m=38 s=14
